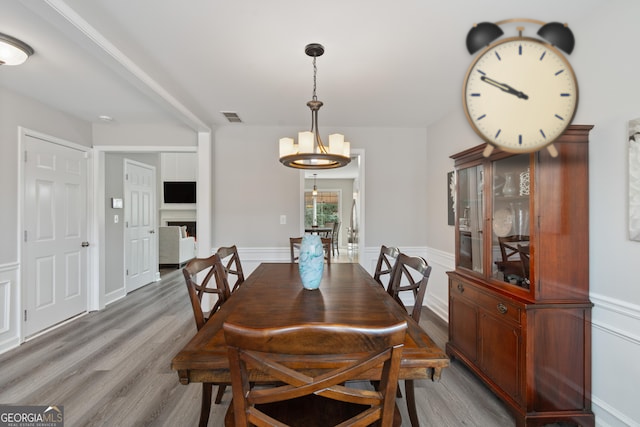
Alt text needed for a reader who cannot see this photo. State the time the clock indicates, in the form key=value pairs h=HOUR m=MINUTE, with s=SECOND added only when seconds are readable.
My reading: h=9 m=49
